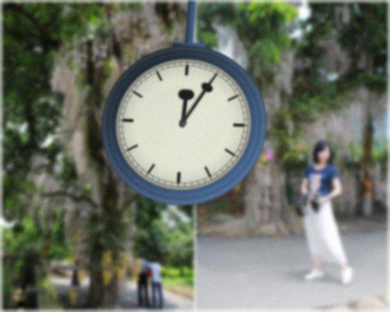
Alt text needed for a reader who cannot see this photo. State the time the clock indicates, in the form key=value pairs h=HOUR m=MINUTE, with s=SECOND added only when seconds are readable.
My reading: h=12 m=5
